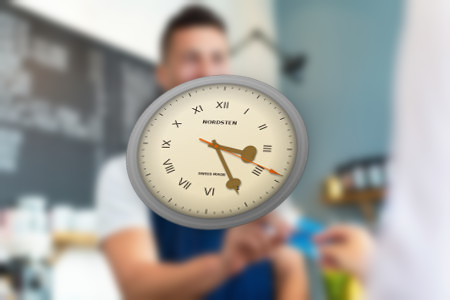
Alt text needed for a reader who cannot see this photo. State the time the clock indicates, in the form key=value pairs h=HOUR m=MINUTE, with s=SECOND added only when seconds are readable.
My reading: h=3 m=25 s=19
